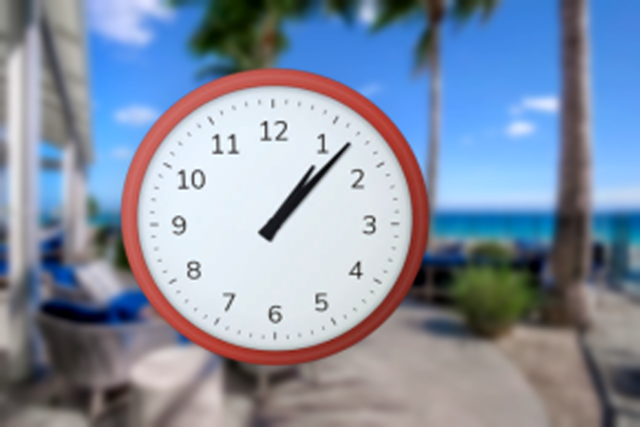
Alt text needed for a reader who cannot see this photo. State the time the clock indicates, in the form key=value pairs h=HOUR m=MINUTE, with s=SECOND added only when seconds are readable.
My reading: h=1 m=7
